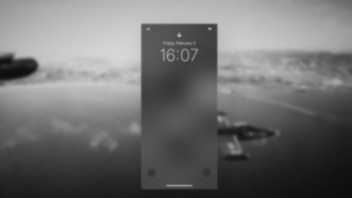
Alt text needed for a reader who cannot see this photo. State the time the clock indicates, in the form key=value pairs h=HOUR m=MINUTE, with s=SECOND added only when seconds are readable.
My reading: h=16 m=7
